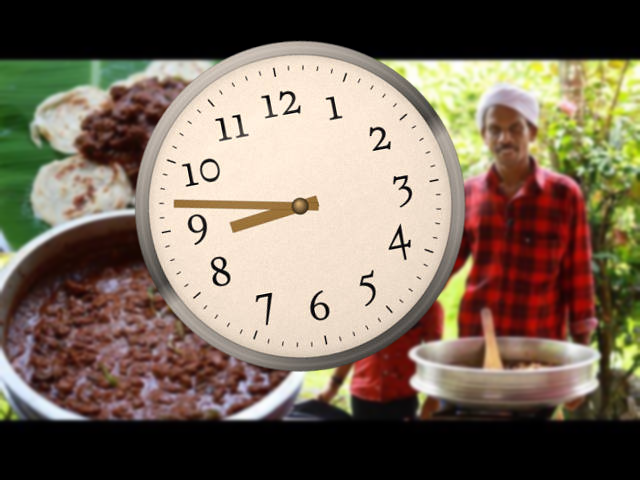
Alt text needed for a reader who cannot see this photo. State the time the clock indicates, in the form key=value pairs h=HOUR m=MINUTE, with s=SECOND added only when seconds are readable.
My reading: h=8 m=47
